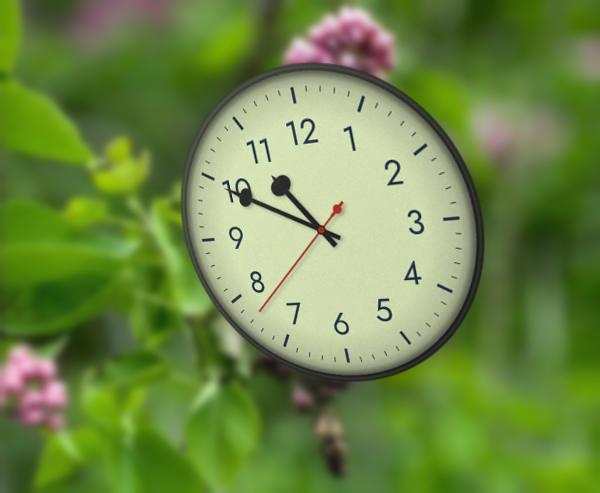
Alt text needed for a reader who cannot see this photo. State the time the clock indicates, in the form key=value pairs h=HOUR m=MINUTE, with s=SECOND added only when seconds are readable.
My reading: h=10 m=49 s=38
